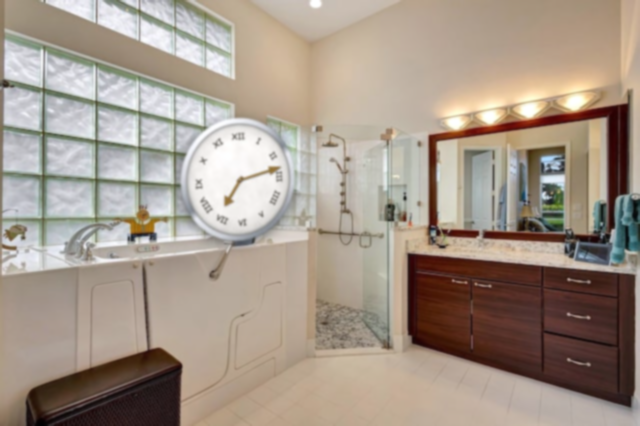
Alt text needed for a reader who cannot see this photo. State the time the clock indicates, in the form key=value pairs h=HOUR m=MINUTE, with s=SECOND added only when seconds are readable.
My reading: h=7 m=13
